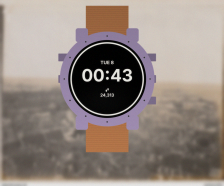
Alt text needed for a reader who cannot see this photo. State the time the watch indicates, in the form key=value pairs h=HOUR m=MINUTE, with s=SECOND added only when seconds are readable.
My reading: h=0 m=43
